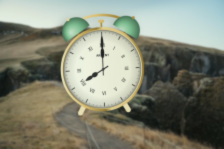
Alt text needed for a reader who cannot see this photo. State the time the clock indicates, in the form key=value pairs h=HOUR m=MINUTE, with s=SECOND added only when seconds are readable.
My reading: h=8 m=0
